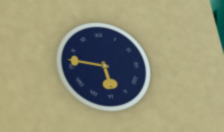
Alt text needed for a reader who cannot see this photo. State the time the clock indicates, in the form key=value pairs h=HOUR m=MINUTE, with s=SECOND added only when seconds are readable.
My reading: h=5 m=47
